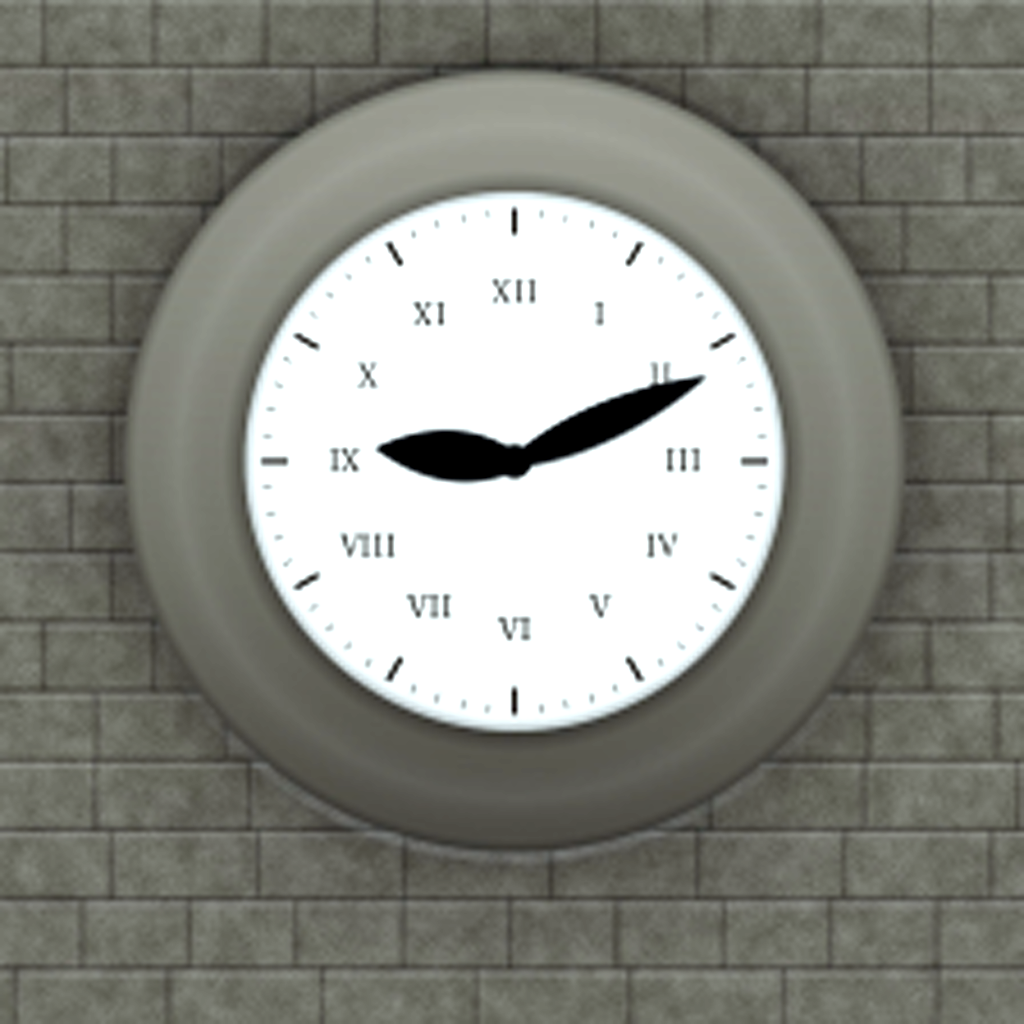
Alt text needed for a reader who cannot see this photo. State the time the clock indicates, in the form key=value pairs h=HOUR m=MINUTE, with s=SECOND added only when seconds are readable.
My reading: h=9 m=11
